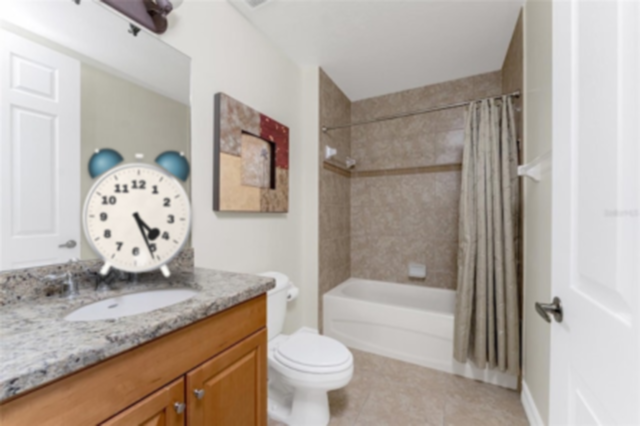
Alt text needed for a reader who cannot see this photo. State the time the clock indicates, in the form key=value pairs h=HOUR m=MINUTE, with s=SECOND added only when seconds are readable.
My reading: h=4 m=26
